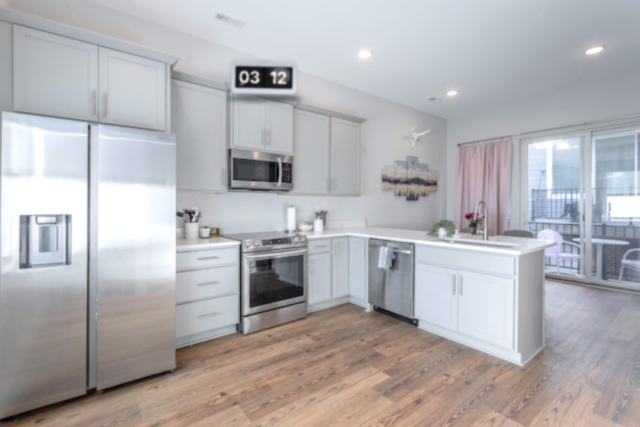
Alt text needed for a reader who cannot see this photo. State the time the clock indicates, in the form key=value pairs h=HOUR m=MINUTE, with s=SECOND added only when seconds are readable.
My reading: h=3 m=12
